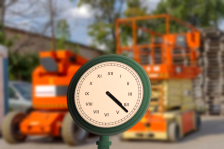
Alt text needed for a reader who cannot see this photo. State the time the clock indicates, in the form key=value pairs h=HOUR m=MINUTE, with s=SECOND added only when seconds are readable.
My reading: h=4 m=22
